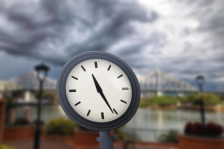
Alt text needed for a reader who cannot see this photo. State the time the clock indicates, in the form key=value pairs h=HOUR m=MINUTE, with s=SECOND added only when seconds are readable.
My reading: h=11 m=26
